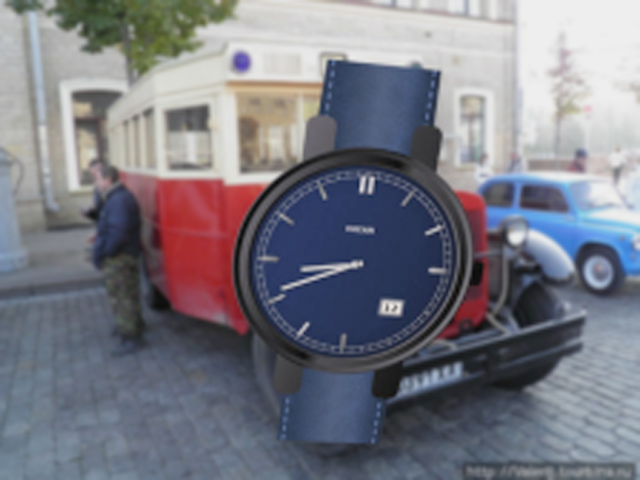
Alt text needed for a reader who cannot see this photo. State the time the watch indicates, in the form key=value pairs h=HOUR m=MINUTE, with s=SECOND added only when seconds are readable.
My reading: h=8 m=41
